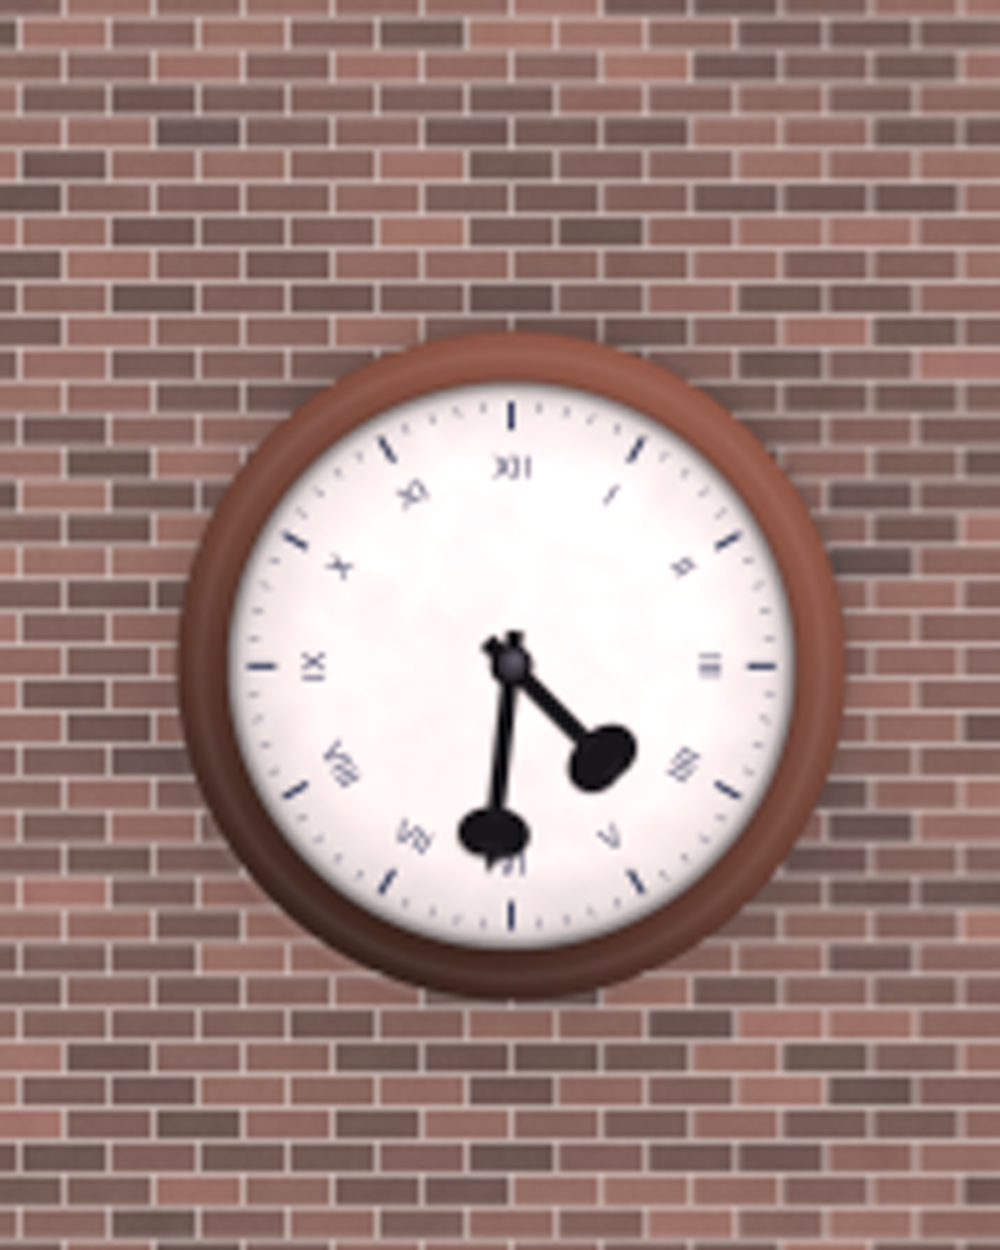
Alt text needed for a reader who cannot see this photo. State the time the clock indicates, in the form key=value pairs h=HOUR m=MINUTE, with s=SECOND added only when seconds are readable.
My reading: h=4 m=31
